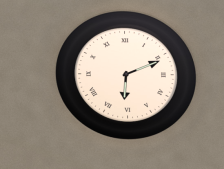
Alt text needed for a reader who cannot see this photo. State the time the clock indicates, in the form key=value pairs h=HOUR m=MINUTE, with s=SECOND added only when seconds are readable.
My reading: h=6 m=11
